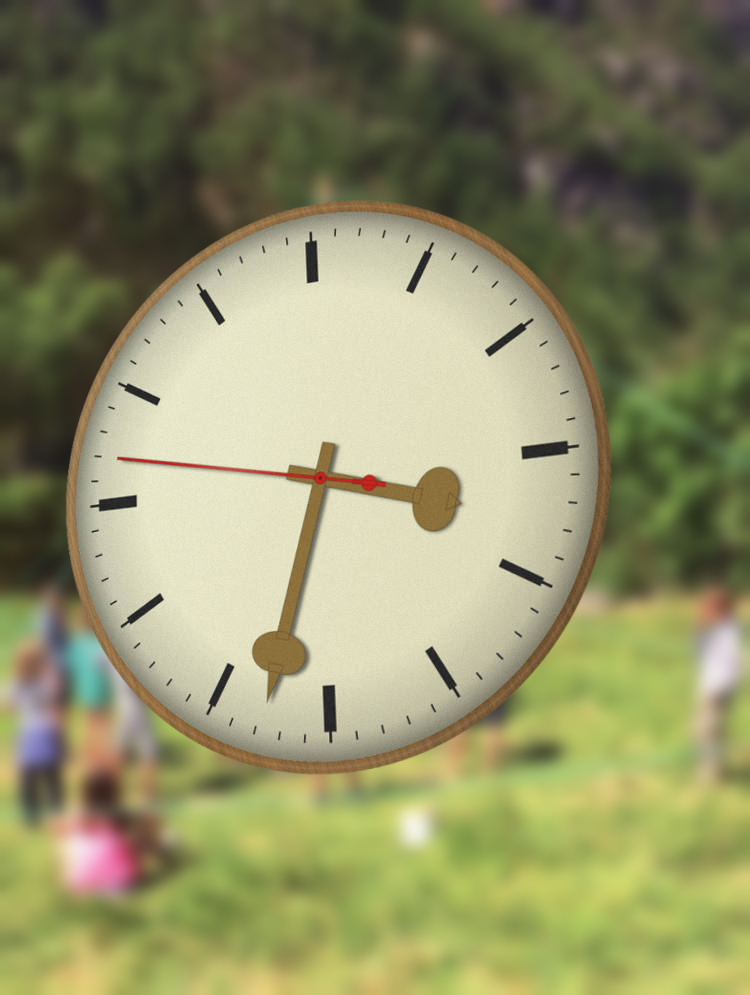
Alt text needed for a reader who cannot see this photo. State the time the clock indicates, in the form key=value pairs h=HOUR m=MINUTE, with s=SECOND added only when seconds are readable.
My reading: h=3 m=32 s=47
